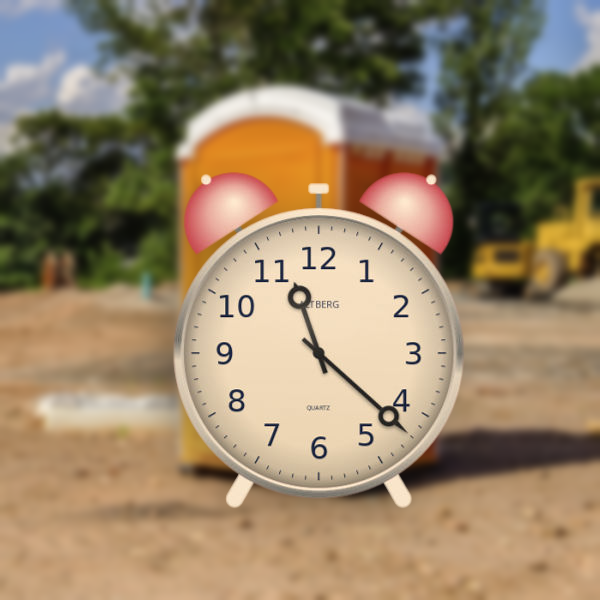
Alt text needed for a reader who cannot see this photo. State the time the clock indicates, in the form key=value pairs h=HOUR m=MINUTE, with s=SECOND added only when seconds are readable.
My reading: h=11 m=22
